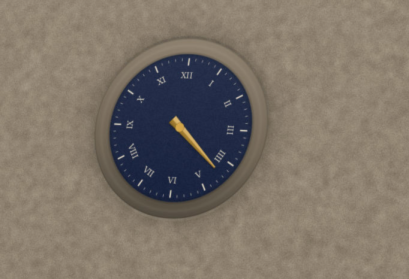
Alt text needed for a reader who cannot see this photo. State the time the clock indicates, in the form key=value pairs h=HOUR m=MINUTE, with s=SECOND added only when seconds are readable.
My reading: h=4 m=22
